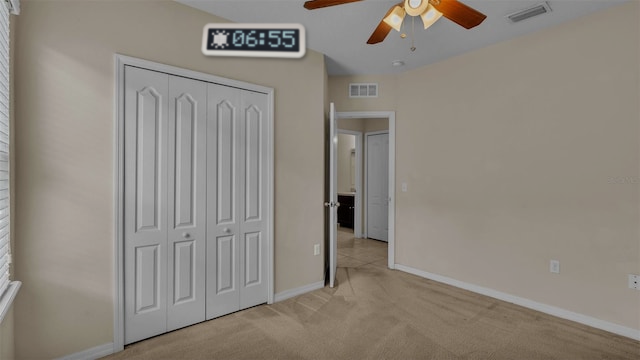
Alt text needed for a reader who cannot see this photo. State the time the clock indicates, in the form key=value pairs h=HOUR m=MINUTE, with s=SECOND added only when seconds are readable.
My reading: h=6 m=55
